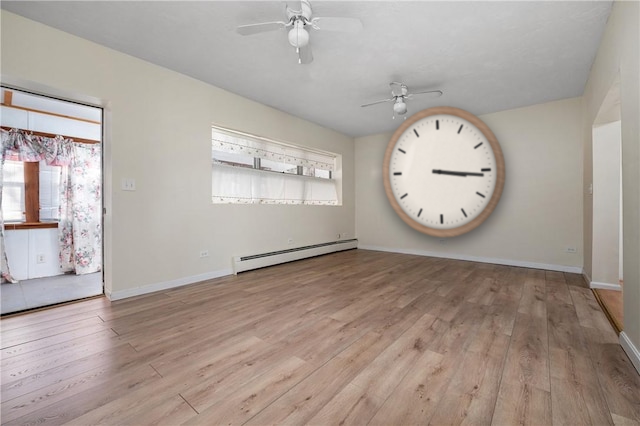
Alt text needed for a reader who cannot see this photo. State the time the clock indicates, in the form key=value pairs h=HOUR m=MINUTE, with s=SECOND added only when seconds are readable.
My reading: h=3 m=16
